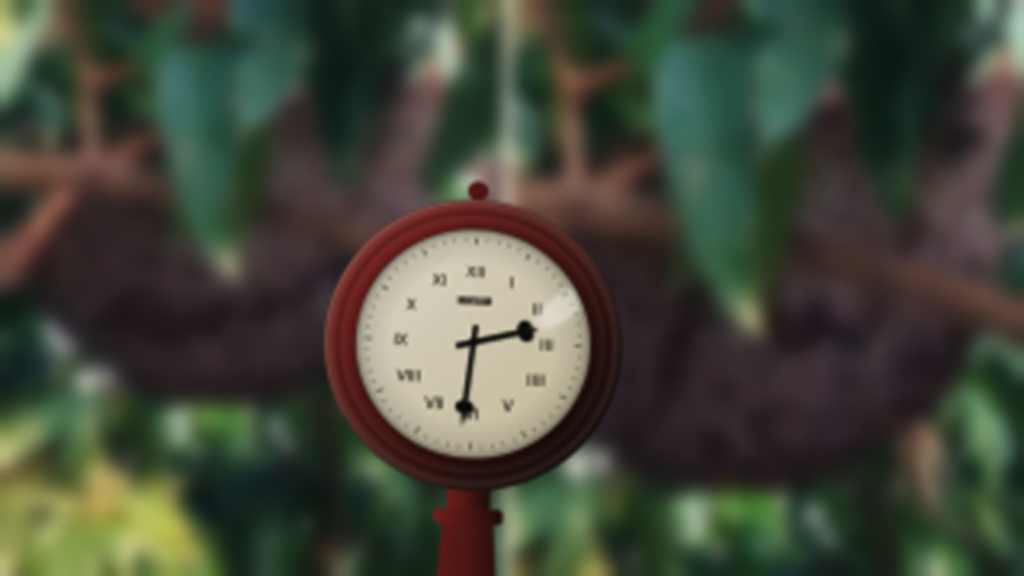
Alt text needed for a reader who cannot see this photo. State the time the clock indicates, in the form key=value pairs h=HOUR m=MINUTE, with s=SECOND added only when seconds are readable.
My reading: h=2 m=31
